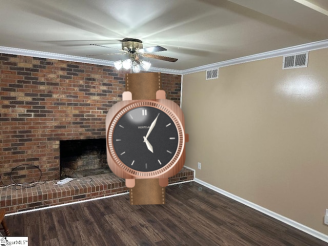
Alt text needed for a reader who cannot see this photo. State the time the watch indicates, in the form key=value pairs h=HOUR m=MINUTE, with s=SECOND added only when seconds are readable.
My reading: h=5 m=5
